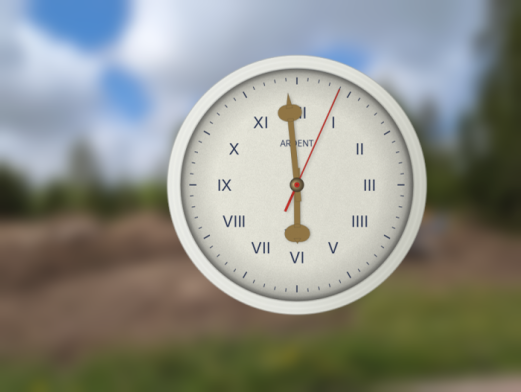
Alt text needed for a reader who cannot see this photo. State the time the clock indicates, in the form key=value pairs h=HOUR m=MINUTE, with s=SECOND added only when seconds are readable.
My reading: h=5 m=59 s=4
